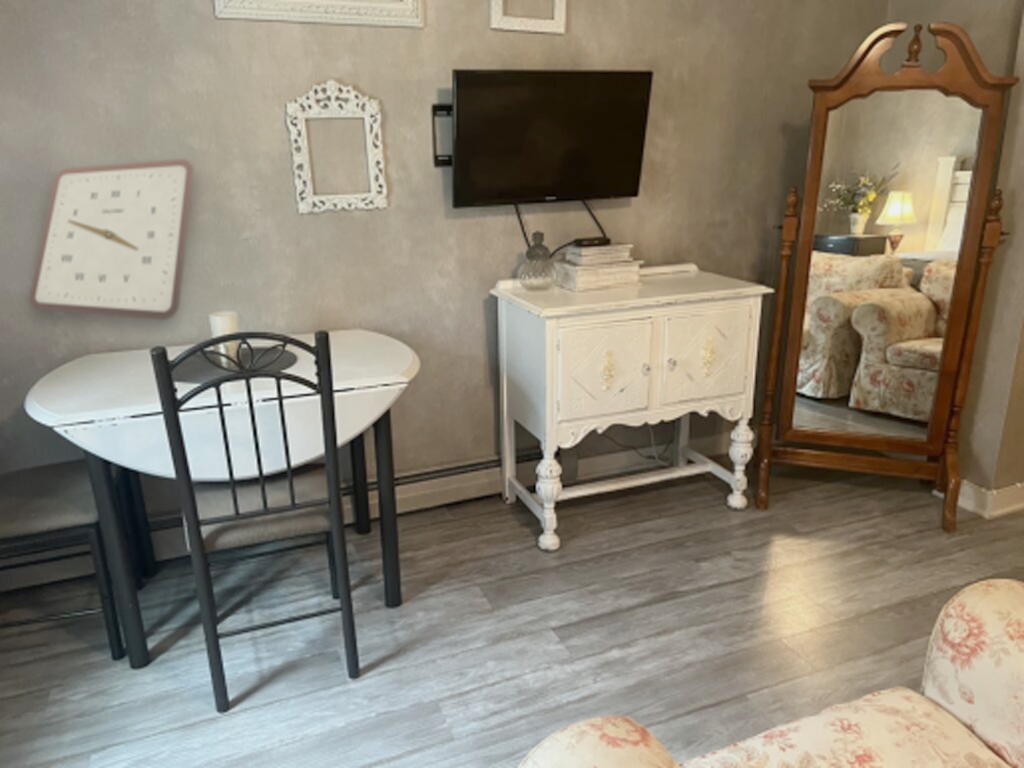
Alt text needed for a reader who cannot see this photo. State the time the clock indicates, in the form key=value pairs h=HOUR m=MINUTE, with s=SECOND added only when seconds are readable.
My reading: h=3 m=48
